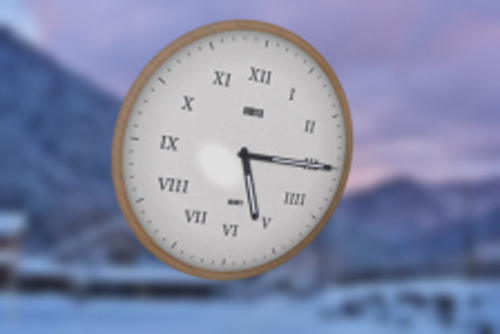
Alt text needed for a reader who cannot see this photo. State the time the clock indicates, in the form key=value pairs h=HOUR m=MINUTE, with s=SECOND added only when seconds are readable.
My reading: h=5 m=15
